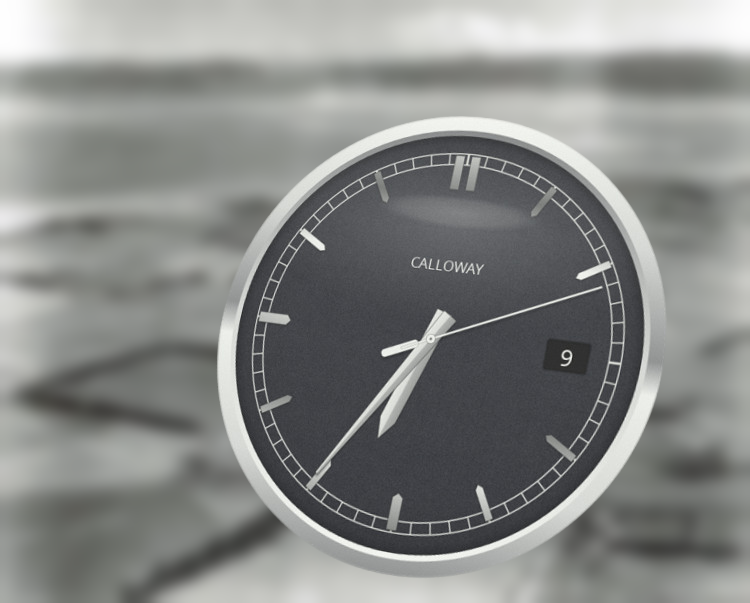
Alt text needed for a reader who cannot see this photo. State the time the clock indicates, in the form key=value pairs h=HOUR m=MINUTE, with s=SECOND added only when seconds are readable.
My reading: h=6 m=35 s=11
